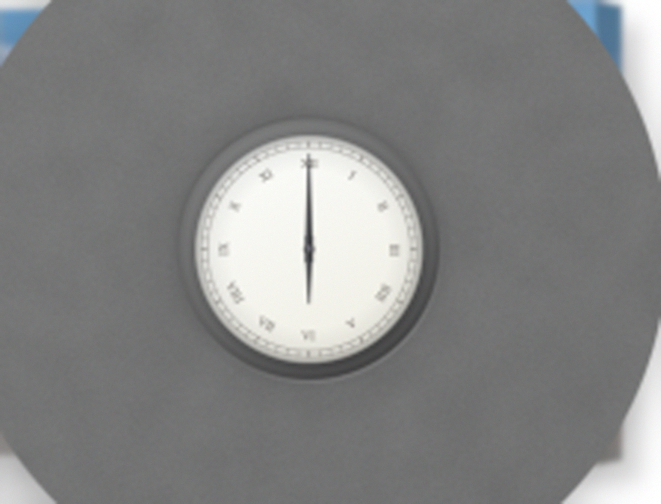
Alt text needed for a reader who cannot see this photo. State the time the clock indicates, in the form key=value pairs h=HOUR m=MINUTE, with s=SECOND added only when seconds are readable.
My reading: h=6 m=0
